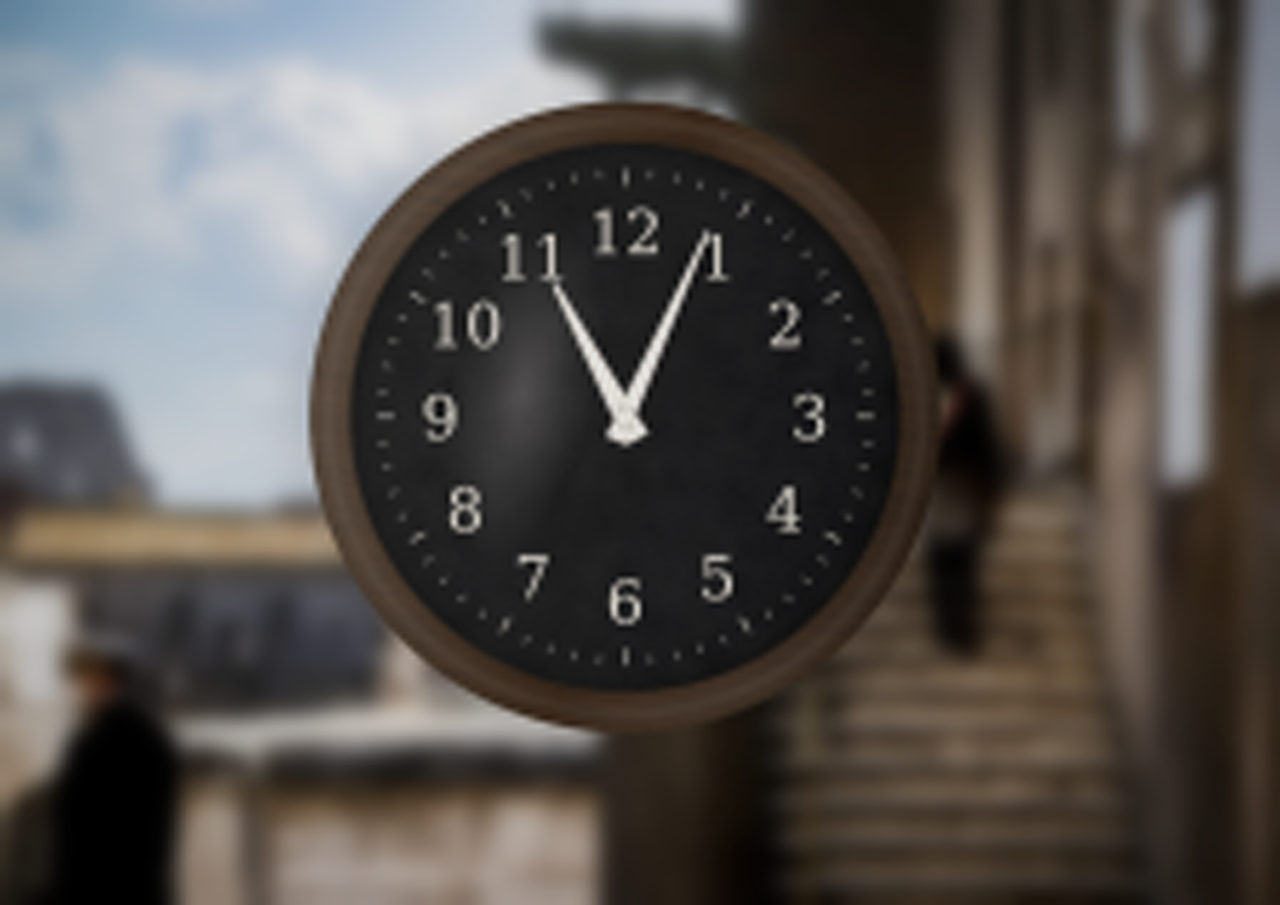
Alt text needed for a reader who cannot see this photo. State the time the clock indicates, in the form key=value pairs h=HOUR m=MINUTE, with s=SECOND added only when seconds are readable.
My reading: h=11 m=4
